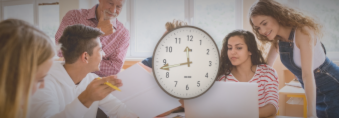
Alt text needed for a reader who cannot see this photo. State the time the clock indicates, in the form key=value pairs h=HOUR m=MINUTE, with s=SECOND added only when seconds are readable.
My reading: h=11 m=43
